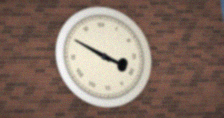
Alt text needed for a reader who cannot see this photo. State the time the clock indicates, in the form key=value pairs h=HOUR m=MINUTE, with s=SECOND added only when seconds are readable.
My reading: h=3 m=50
